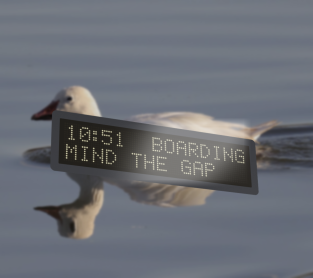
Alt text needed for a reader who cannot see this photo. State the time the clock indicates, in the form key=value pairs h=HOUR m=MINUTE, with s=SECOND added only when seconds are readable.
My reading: h=10 m=51
